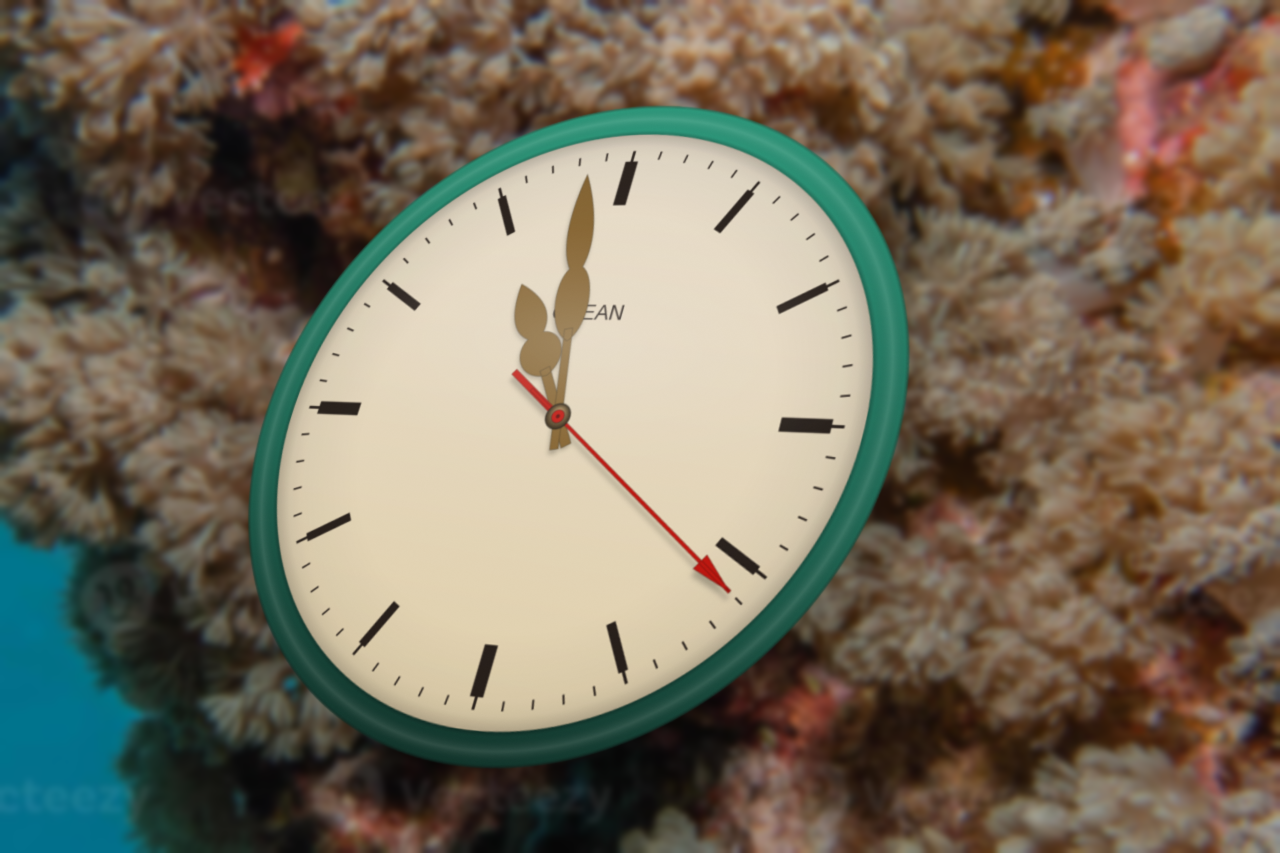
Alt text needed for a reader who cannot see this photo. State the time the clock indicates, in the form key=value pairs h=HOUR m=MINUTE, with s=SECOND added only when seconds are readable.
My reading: h=10 m=58 s=21
